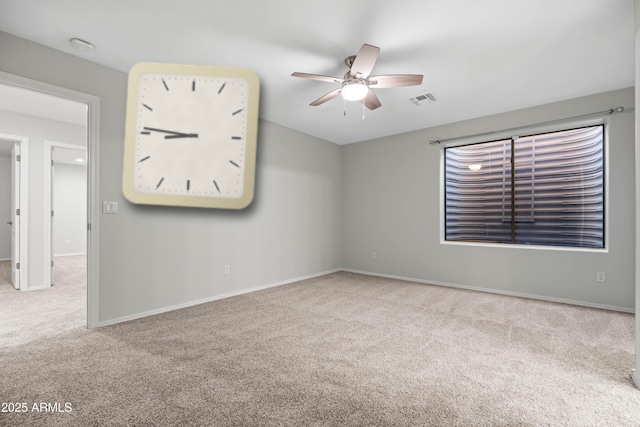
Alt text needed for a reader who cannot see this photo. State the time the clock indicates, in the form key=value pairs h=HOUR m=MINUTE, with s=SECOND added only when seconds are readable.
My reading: h=8 m=46
